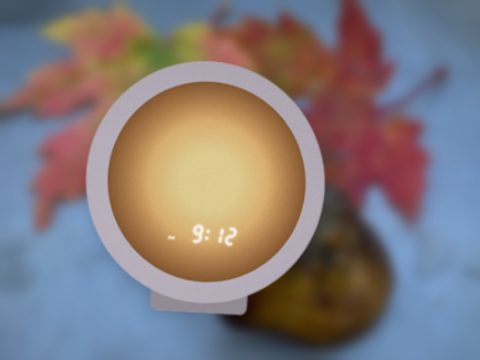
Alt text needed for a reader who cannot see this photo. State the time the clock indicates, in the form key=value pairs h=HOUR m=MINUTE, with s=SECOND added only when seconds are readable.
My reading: h=9 m=12
